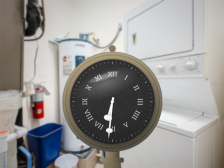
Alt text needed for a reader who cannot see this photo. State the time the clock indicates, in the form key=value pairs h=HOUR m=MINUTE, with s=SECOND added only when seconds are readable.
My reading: h=6 m=31
